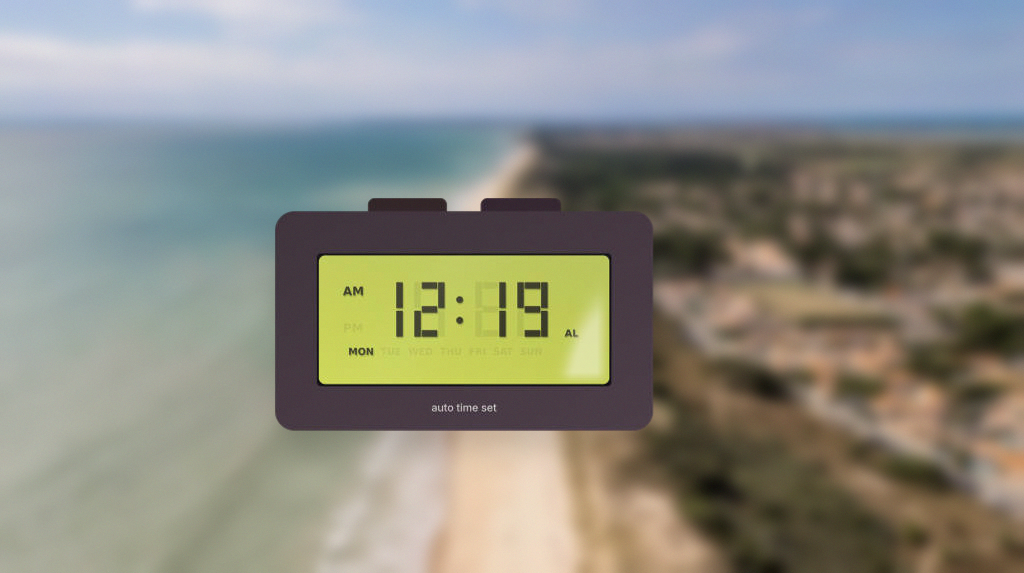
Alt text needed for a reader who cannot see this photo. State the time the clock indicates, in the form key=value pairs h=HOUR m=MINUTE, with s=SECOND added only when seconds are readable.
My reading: h=12 m=19
